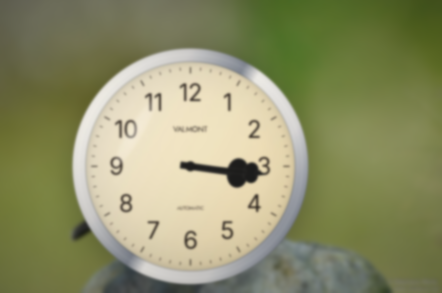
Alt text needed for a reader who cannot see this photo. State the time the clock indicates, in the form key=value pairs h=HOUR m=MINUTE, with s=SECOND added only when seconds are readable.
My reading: h=3 m=16
